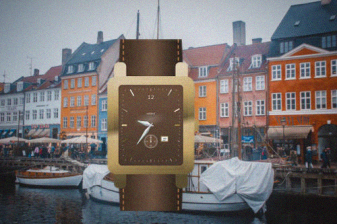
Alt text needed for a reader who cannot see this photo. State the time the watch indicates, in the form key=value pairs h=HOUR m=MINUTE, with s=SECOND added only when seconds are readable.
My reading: h=9 m=36
